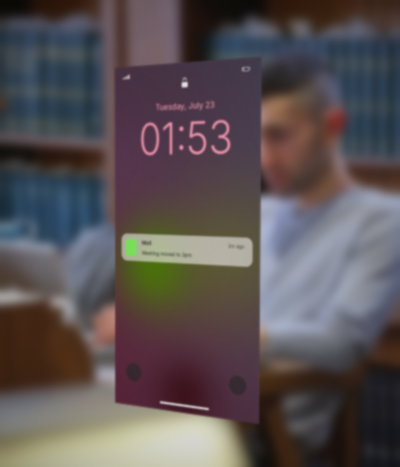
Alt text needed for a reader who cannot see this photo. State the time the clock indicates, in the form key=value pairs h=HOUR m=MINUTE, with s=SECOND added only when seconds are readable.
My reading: h=1 m=53
